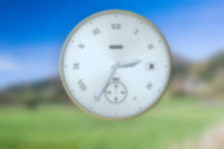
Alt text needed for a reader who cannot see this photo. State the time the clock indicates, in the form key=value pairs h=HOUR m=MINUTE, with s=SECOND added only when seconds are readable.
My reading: h=2 m=35
